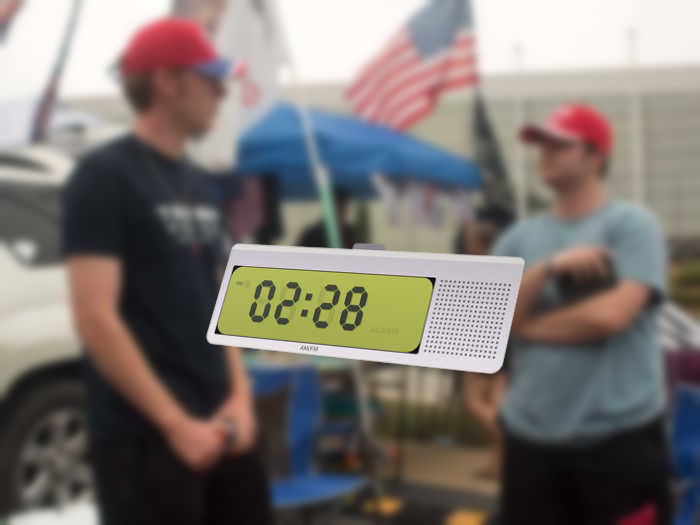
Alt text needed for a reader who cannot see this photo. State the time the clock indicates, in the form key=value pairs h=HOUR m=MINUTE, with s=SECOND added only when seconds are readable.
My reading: h=2 m=28
